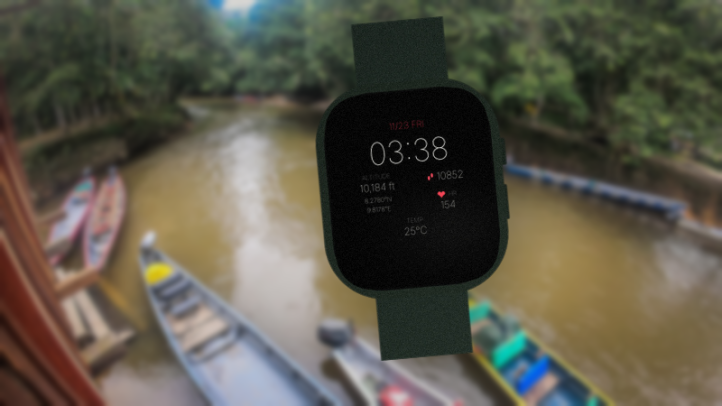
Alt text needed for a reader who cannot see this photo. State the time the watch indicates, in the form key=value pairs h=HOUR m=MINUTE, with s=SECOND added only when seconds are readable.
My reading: h=3 m=38
